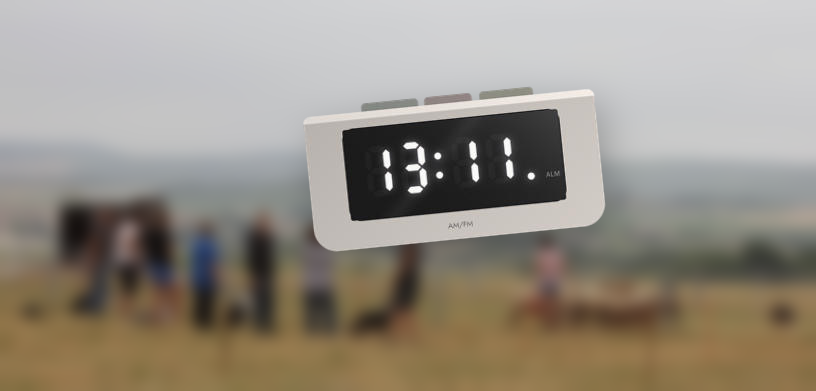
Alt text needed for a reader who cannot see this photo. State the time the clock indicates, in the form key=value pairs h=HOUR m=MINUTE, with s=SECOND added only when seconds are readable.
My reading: h=13 m=11
